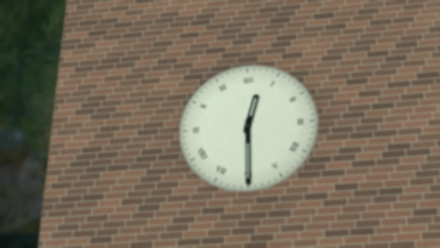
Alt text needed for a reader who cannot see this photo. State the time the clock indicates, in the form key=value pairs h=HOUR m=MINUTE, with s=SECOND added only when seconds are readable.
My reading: h=12 m=30
